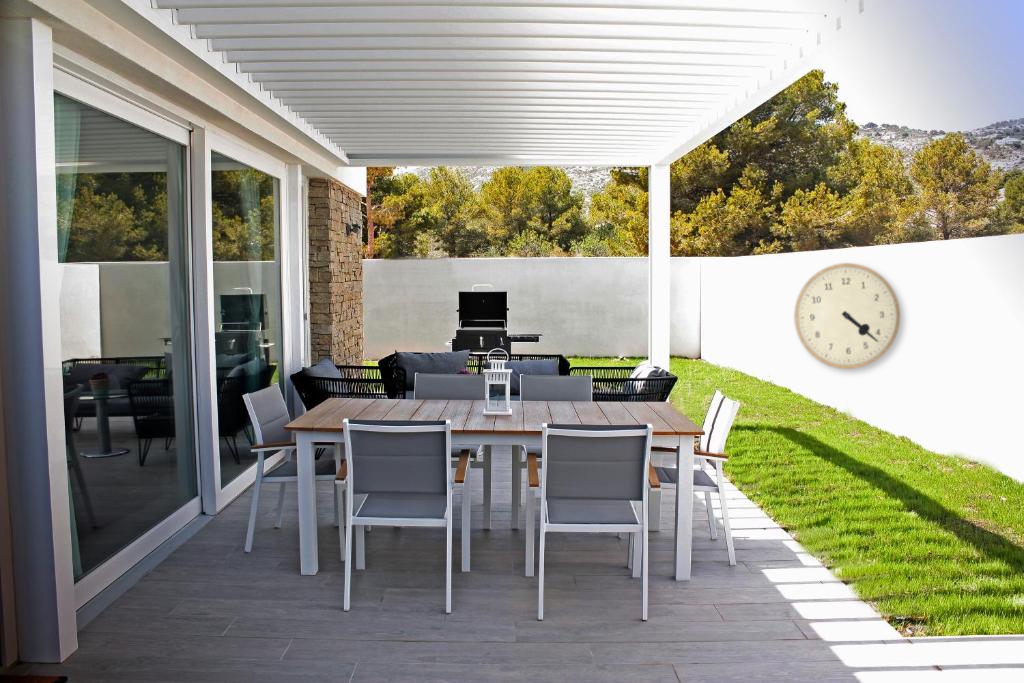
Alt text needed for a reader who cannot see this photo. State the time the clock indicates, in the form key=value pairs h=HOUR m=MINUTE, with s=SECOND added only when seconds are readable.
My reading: h=4 m=22
